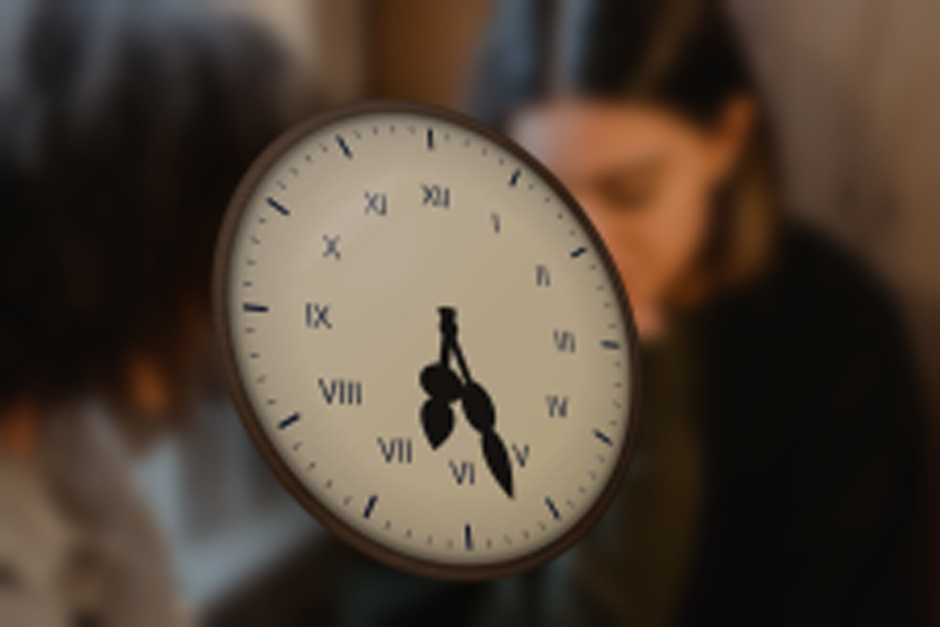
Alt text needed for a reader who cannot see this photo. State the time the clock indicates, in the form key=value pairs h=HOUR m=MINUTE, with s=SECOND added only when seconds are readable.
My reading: h=6 m=27
